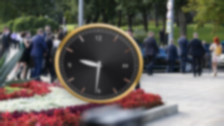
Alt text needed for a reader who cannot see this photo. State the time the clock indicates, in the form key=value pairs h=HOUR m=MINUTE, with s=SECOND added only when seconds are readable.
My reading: h=9 m=31
